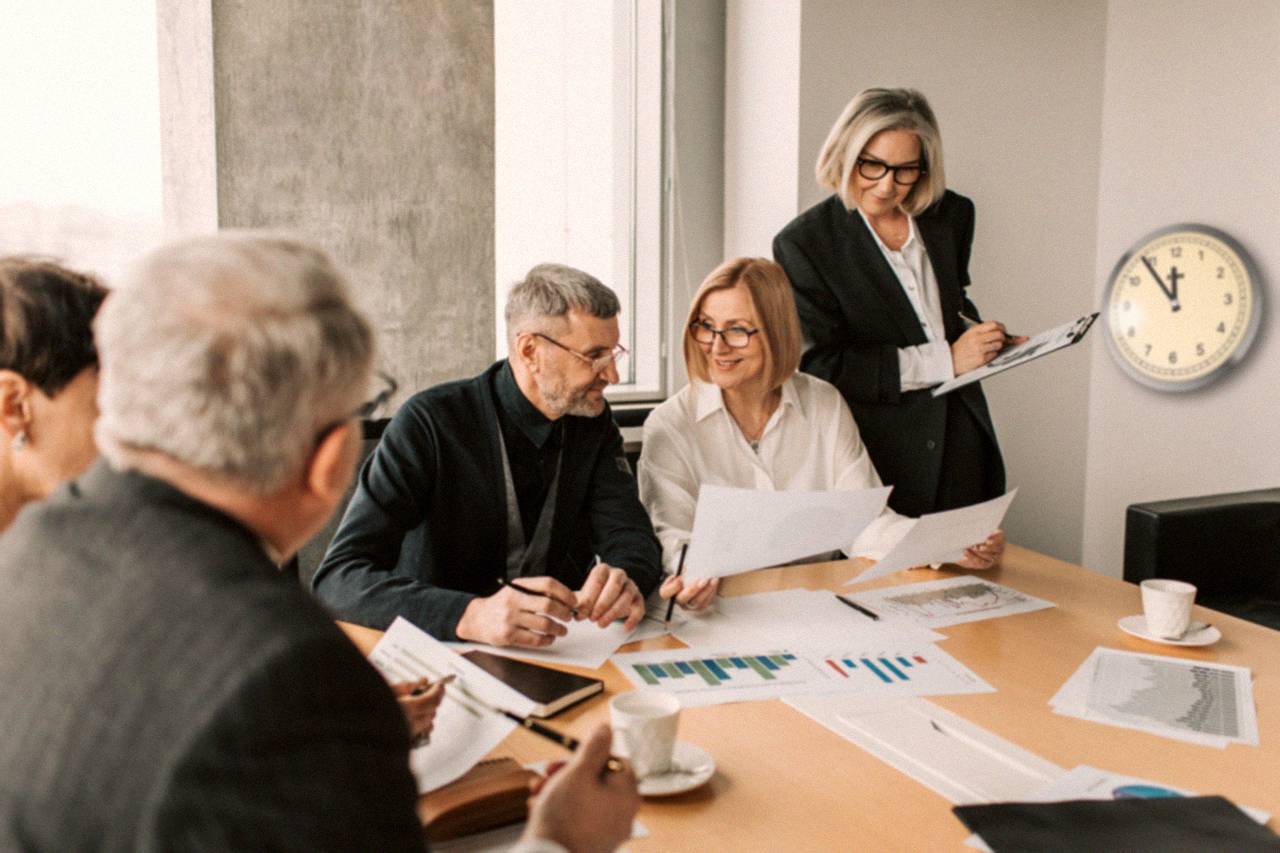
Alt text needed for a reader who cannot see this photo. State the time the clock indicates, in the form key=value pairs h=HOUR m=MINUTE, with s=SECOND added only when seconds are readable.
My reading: h=11 m=54
